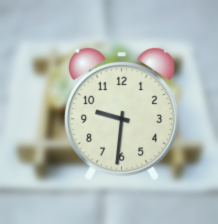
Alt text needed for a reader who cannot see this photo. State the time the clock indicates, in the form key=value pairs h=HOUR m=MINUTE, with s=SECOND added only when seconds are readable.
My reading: h=9 m=31
